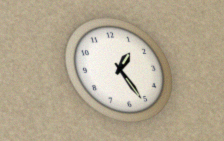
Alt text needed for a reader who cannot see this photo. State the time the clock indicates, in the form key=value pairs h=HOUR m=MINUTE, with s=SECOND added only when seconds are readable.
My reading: h=1 m=26
